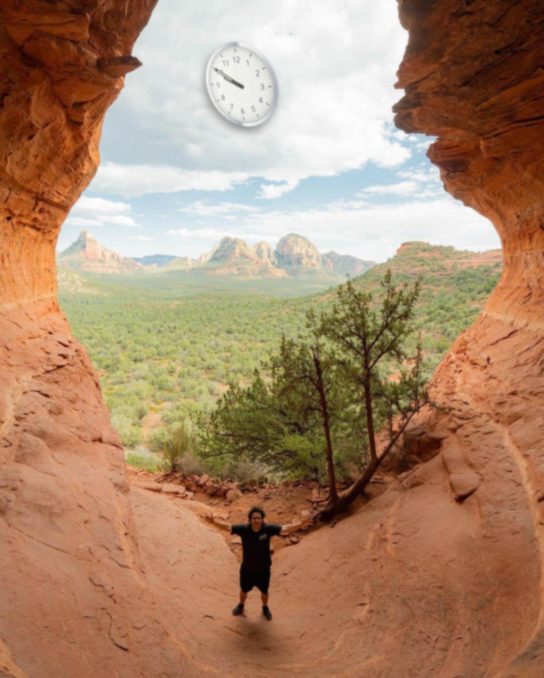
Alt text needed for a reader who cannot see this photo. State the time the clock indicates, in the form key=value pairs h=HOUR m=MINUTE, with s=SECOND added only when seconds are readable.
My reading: h=9 m=50
